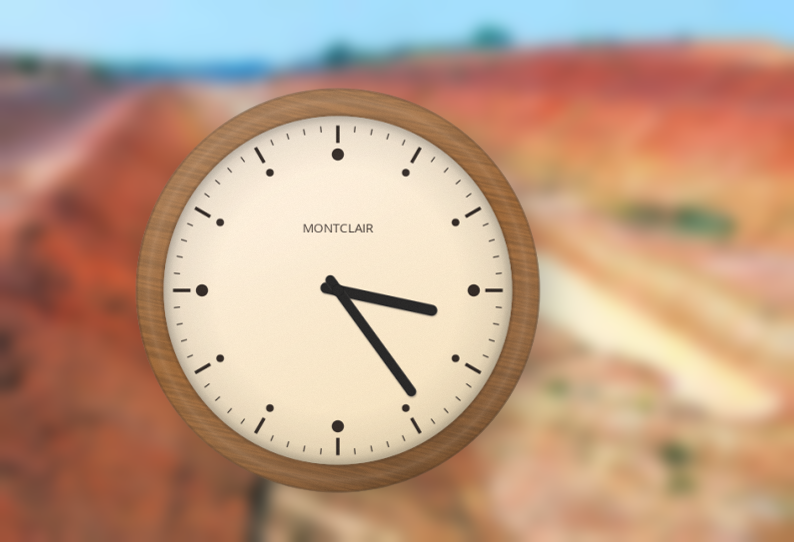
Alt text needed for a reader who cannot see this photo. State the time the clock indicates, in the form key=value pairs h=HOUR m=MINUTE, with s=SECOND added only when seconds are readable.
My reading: h=3 m=24
